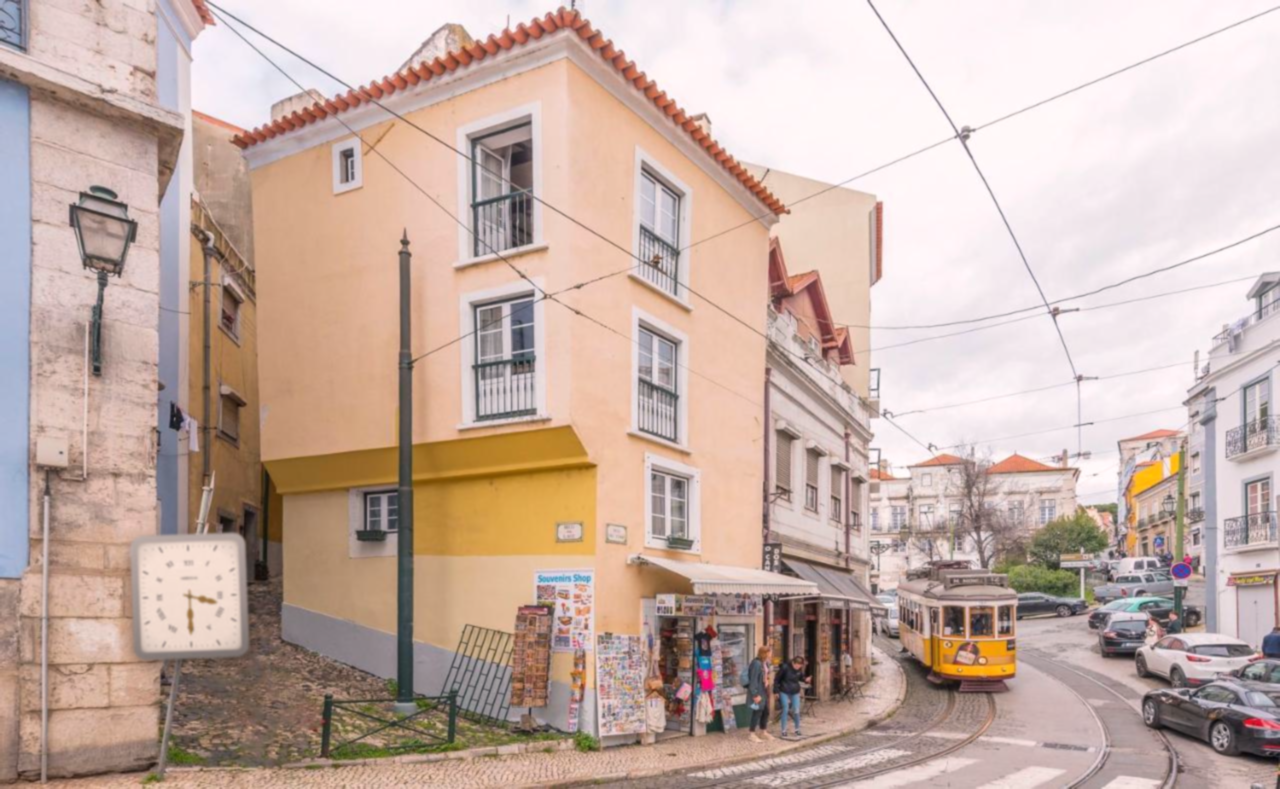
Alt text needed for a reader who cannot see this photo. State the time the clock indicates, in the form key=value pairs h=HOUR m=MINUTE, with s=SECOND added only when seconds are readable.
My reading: h=3 m=30
